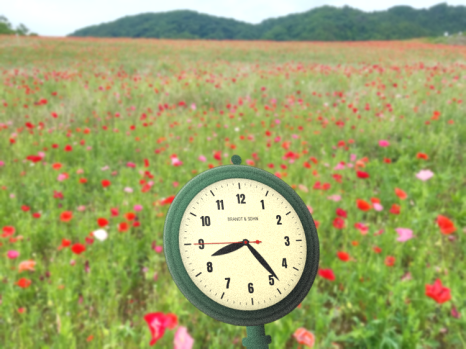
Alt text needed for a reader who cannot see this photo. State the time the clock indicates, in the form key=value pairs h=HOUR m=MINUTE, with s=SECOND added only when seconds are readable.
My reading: h=8 m=23 s=45
